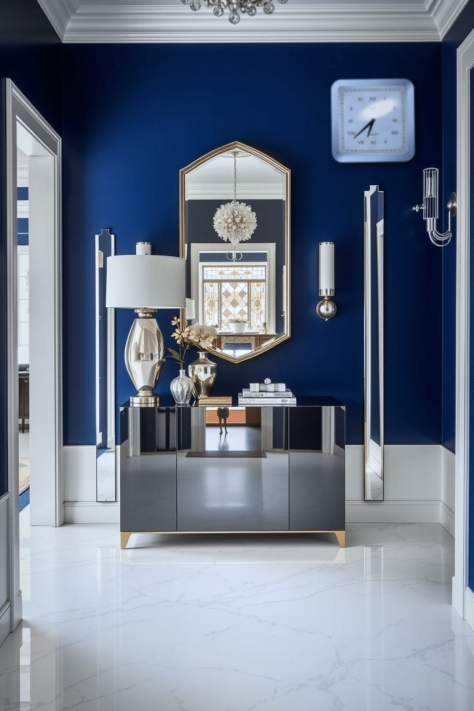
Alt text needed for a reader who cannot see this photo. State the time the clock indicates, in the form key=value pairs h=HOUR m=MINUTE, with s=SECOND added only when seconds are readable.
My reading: h=6 m=38
